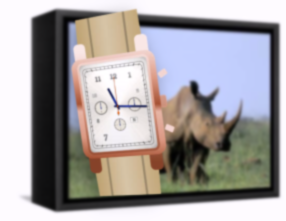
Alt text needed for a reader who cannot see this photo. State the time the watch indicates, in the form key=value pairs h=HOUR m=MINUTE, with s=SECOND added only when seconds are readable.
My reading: h=11 m=16
